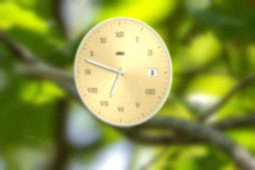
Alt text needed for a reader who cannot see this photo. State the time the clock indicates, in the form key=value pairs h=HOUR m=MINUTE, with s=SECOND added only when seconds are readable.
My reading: h=6 m=48
